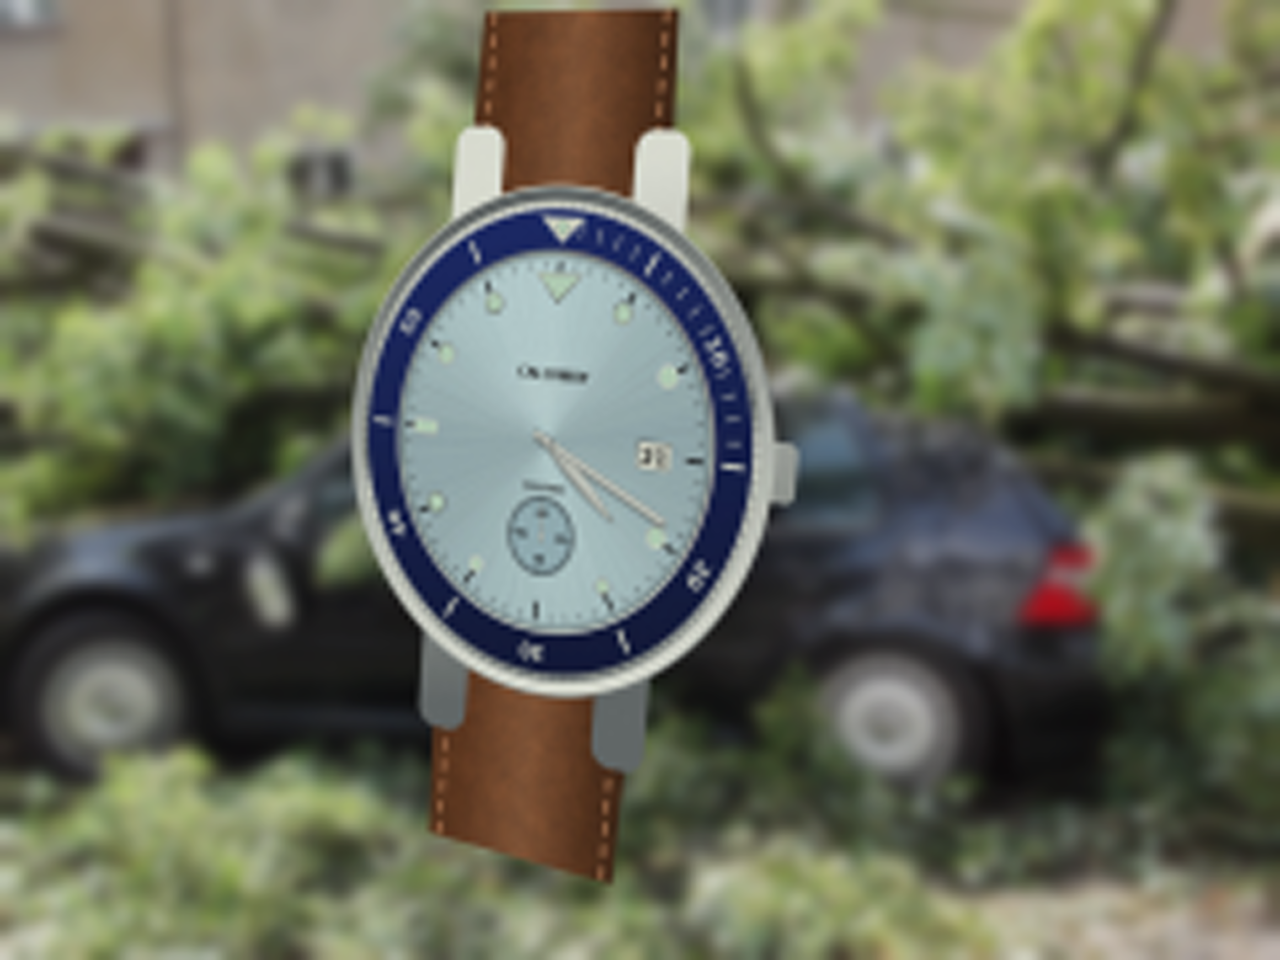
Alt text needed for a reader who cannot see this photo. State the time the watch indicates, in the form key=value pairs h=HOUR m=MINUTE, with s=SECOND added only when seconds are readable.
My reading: h=4 m=19
